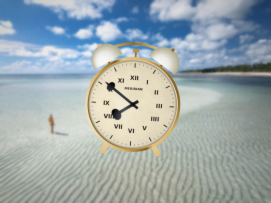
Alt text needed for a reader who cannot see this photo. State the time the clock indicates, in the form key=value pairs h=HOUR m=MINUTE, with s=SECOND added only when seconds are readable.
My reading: h=7 m=51
